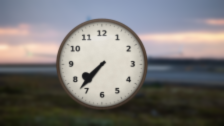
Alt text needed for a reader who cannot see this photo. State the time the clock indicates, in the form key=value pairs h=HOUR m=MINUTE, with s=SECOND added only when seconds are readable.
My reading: h=7 m=37
